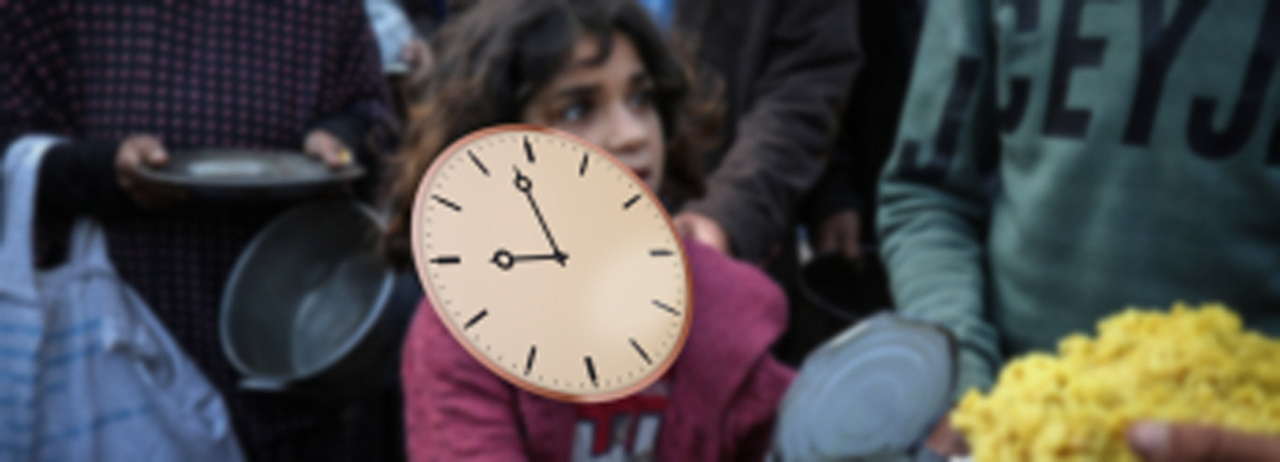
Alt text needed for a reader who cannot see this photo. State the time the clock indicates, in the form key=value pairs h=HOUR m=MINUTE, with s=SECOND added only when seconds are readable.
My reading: h=8 m=58
